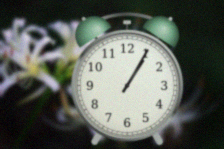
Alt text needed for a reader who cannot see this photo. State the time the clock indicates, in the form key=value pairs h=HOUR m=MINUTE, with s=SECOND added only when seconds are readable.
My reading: h=1 m=5
